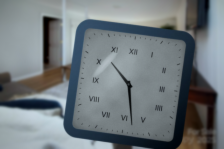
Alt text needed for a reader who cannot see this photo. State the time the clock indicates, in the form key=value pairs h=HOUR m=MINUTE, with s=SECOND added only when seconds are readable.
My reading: h=10 m=28
